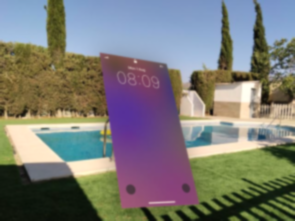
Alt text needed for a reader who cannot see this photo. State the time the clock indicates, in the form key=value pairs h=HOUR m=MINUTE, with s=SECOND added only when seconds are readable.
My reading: h=8 m=9
